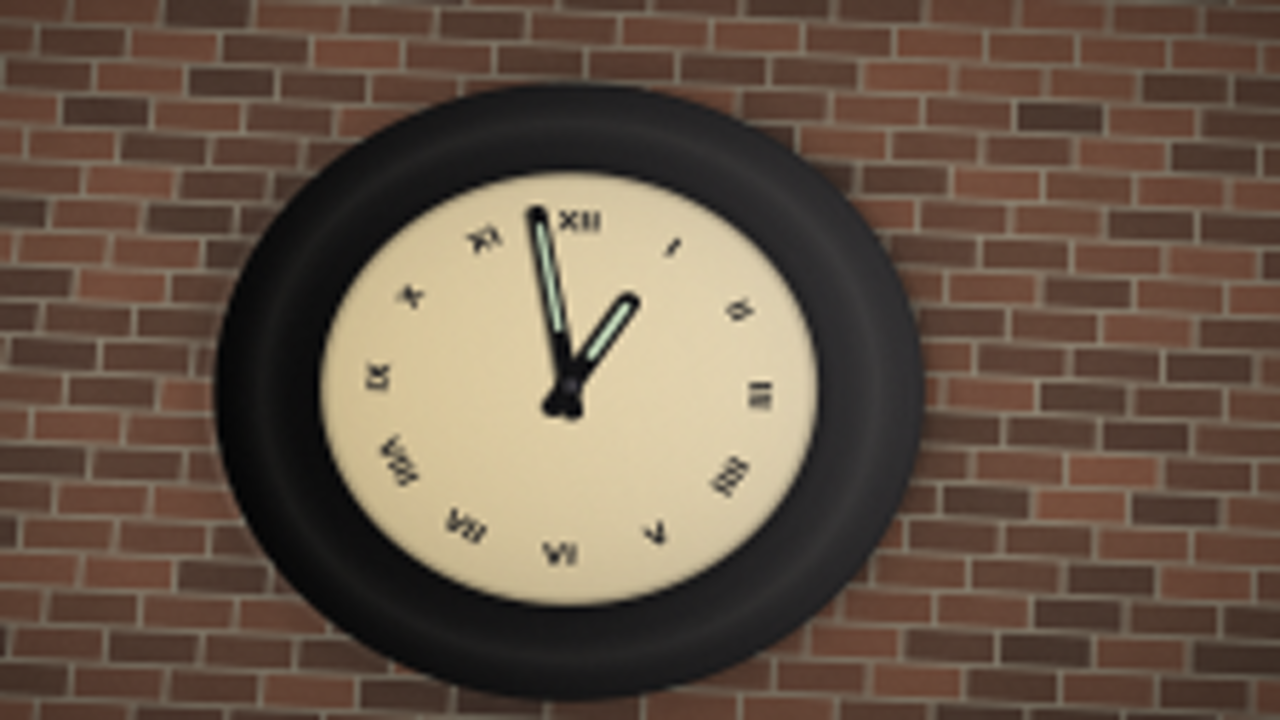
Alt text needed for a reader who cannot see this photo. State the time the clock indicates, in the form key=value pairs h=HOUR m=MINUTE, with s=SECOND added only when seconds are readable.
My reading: h=12 m=58
